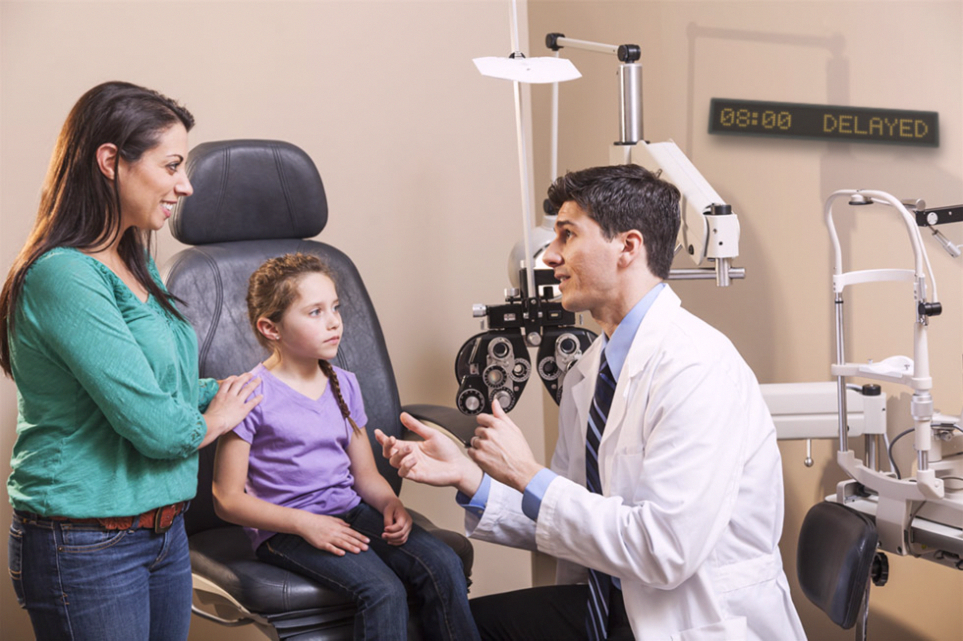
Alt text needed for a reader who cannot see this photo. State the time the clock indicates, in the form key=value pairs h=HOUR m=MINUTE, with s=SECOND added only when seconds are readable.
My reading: h=8 m=0
